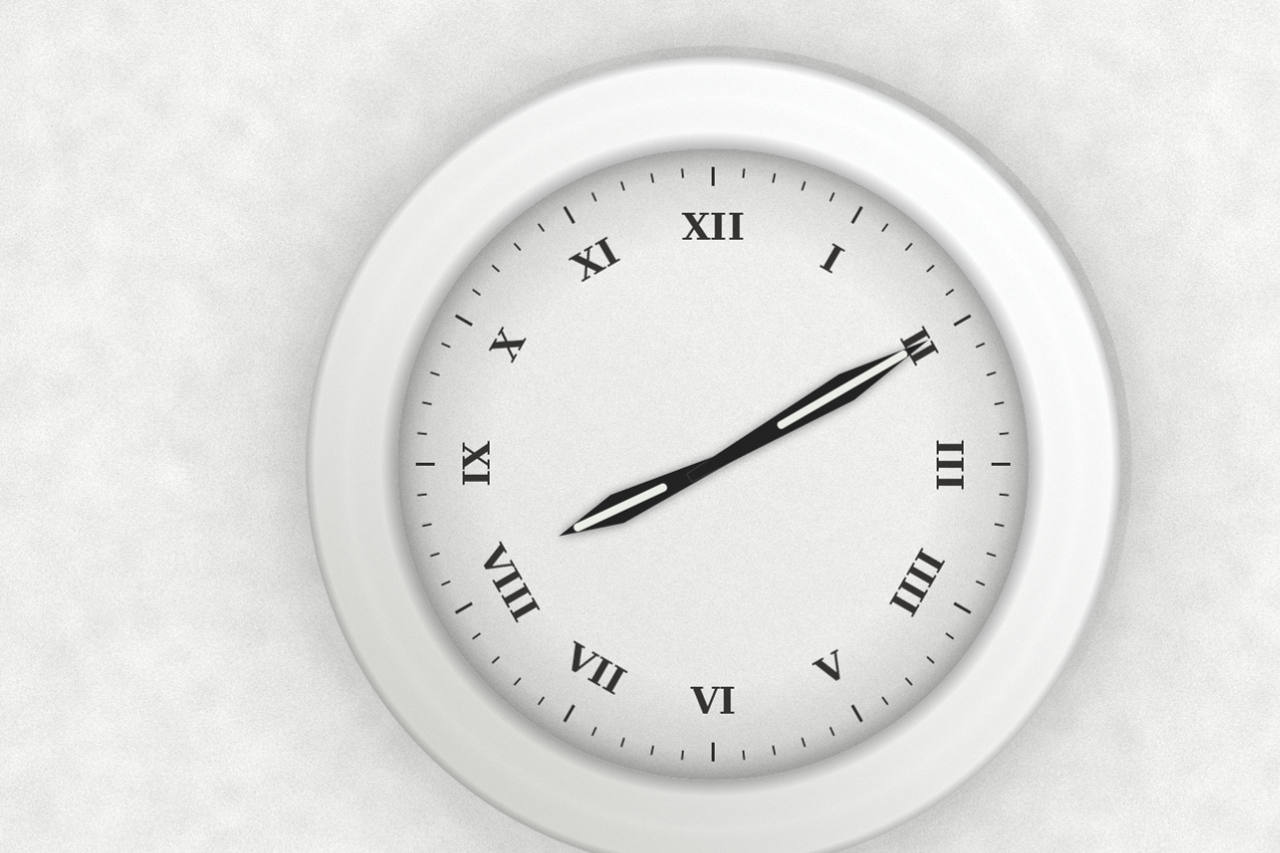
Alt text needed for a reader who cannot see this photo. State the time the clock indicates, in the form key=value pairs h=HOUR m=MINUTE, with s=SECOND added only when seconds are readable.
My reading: h=8 m=10
